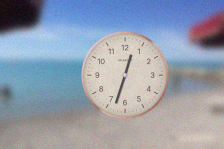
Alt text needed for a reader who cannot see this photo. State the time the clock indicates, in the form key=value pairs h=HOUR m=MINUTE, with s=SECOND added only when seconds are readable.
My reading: h=12 m=33
